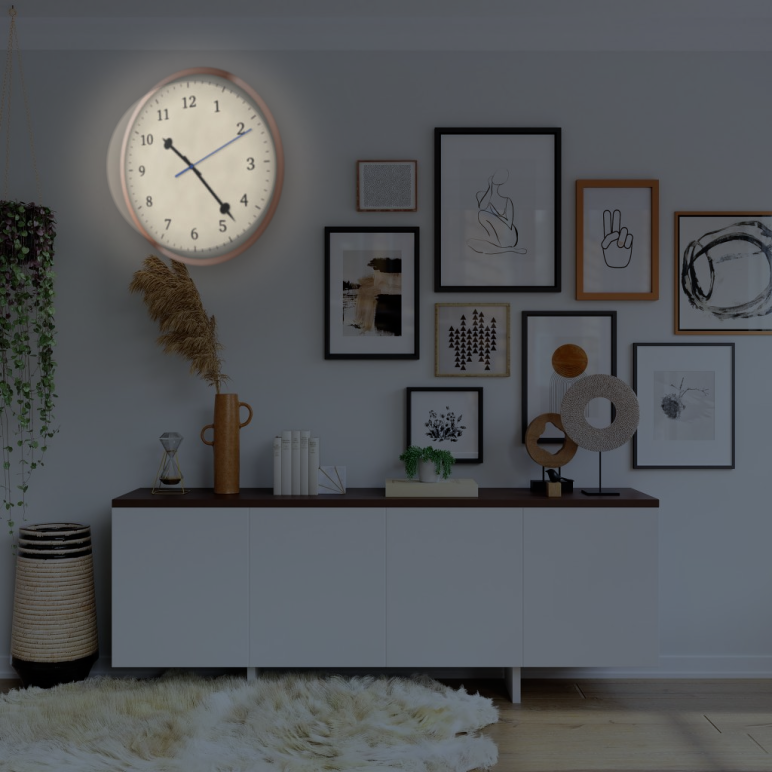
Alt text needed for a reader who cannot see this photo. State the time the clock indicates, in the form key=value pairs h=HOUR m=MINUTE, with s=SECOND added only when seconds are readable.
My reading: h=10 m=23 s=11
